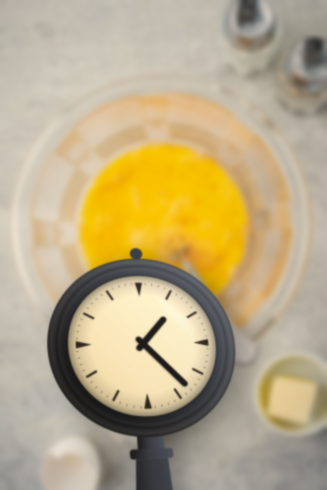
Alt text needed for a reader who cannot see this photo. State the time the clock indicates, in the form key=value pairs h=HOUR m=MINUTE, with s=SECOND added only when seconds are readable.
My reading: h=1 m=23
